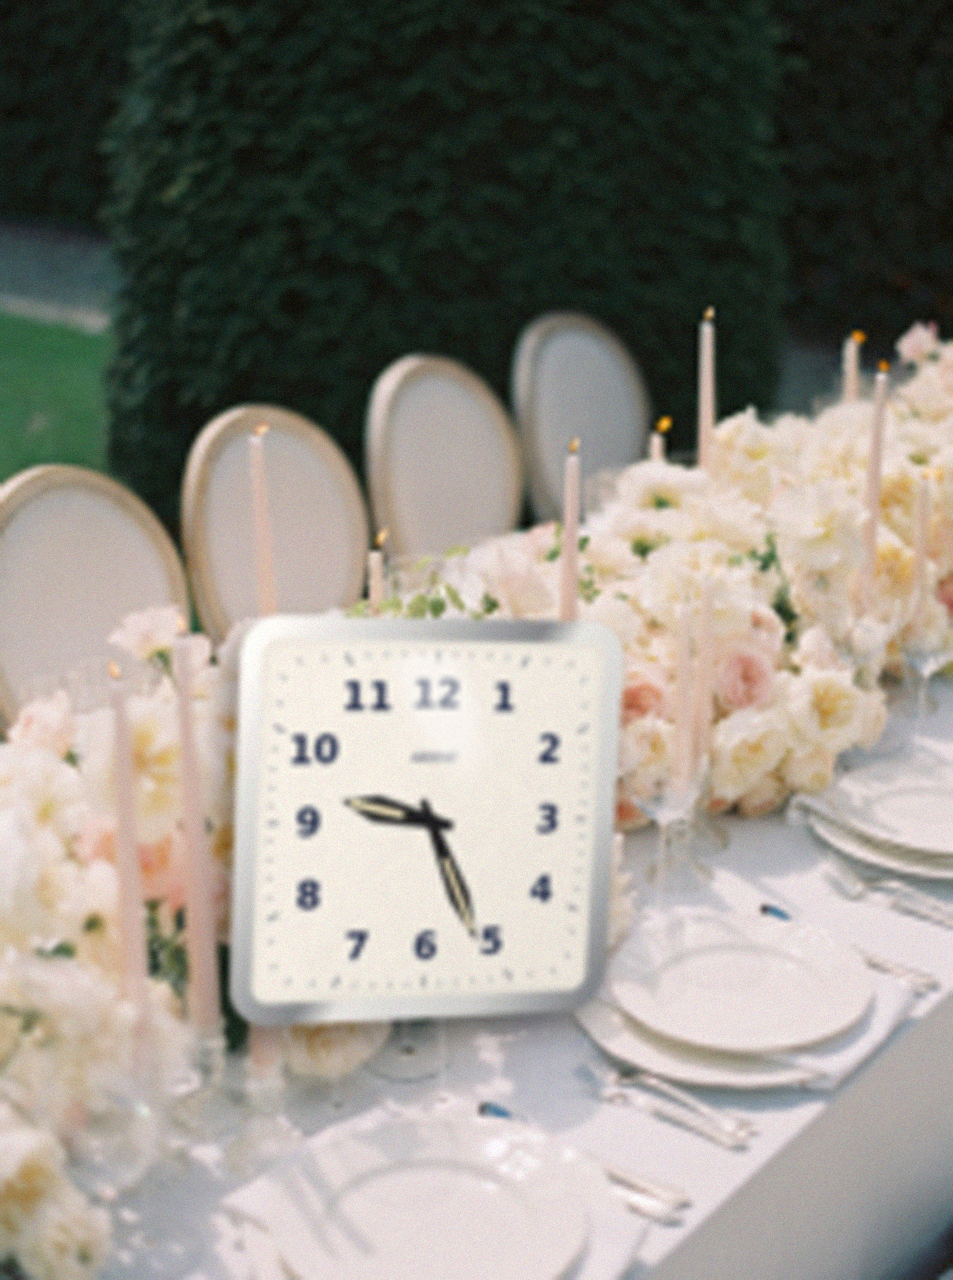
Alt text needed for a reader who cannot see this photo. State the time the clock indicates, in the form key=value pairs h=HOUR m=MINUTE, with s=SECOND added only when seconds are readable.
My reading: h=9 m=26
